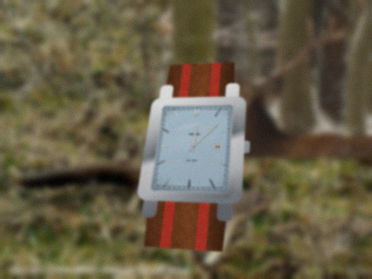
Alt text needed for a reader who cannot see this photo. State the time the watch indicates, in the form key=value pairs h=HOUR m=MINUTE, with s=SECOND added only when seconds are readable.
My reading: h=12 m=7
